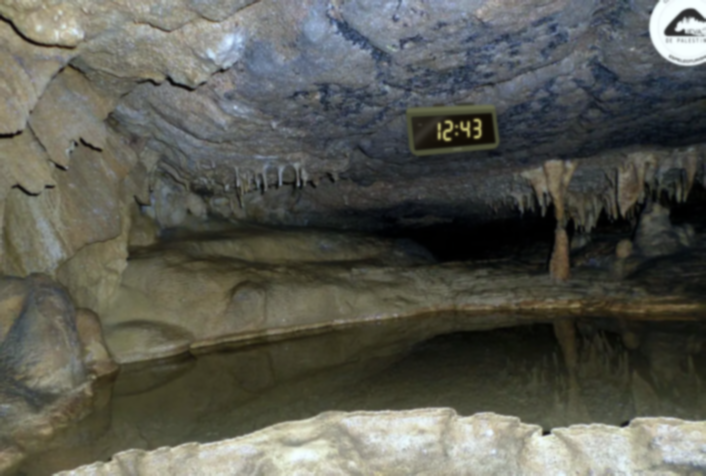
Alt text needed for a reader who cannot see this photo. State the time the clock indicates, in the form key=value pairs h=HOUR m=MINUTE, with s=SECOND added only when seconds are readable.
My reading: h=12 m=43
